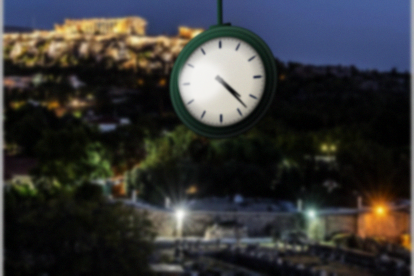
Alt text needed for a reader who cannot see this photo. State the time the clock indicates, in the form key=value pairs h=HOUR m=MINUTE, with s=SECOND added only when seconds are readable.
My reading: h=4 m=23
